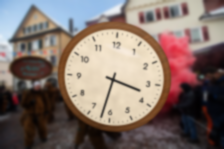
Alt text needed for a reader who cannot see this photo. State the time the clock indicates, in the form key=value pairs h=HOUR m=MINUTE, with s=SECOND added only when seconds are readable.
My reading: h=3 m=32
